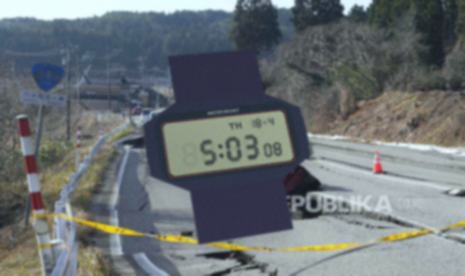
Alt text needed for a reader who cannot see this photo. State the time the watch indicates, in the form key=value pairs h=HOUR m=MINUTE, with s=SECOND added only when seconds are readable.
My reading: h=5 m=3 s=8
